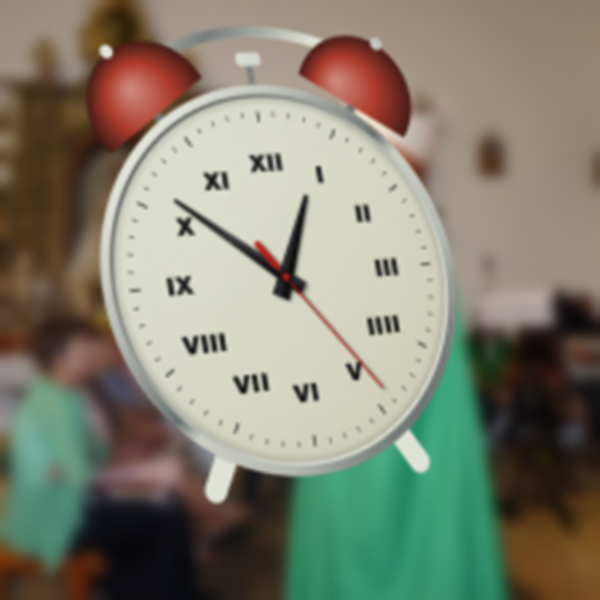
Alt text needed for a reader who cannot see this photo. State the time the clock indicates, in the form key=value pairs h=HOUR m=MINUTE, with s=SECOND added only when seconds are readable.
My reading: h=12 m=51 s=24
